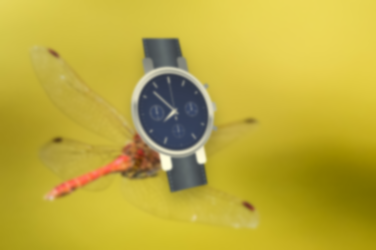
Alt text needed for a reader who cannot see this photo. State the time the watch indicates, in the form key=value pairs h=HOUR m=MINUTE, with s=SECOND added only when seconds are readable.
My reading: h=7 m=53
